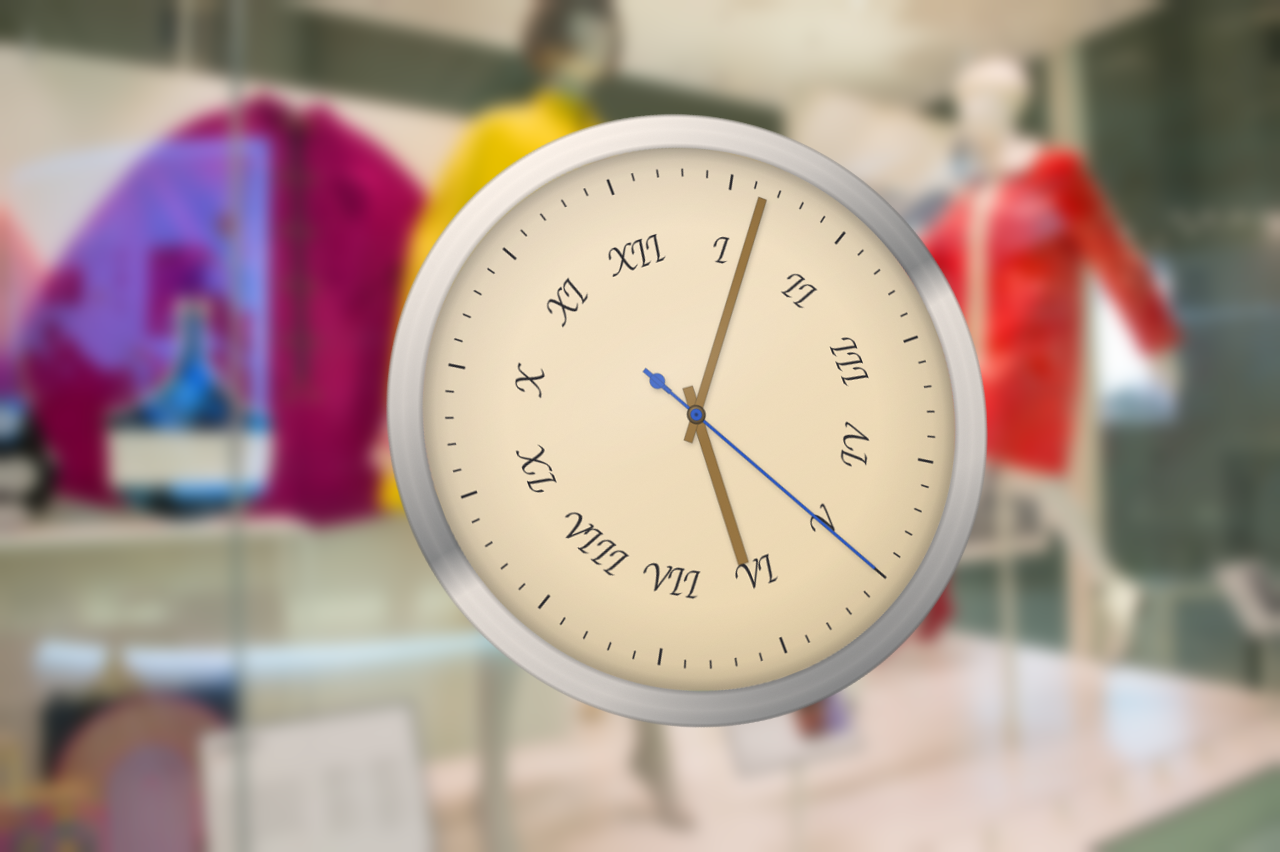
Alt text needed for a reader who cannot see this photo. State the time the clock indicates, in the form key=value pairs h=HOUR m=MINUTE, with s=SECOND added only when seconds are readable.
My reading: h=6 m=6 s=25
